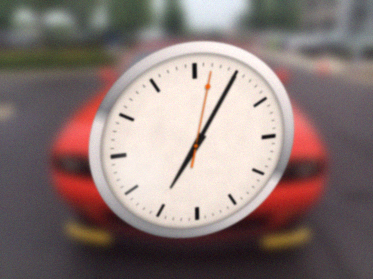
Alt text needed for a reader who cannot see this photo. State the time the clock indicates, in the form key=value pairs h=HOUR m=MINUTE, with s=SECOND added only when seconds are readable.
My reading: h=7 m=5 s=2
